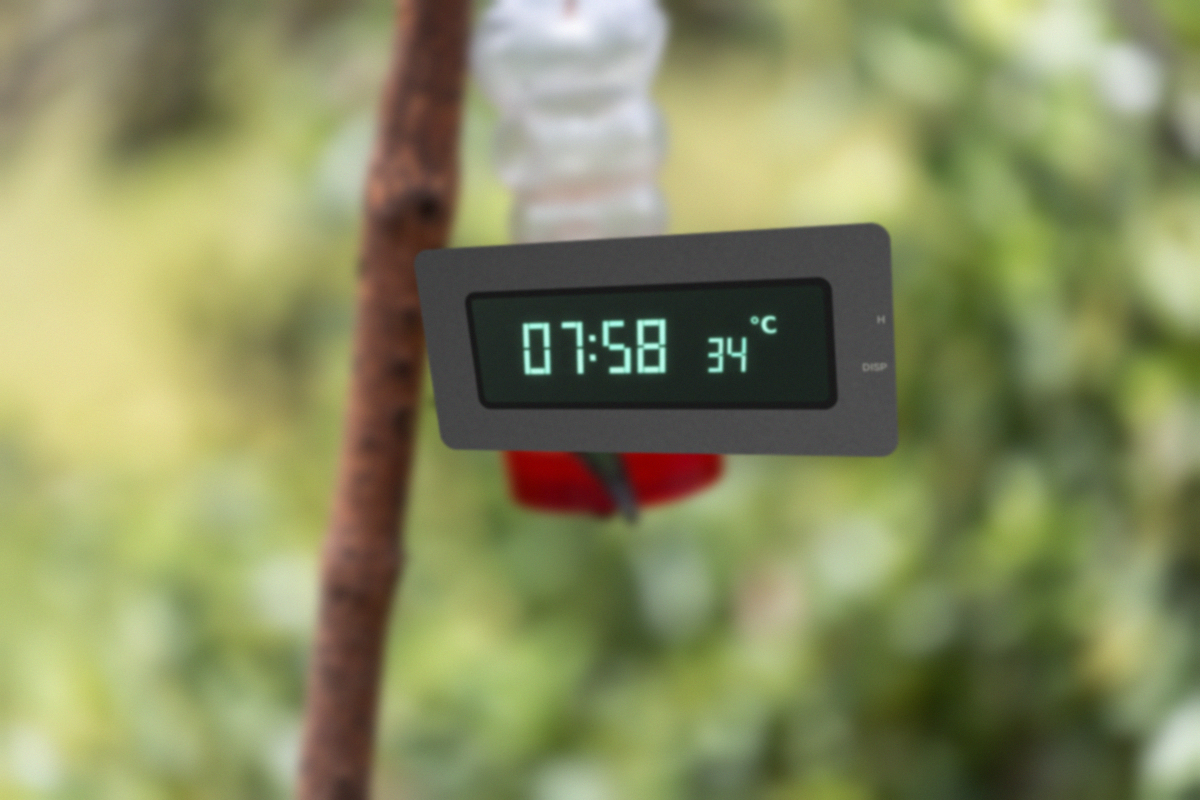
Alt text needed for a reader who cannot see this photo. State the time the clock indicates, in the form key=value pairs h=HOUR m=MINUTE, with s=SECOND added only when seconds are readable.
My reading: h=7 m=58
